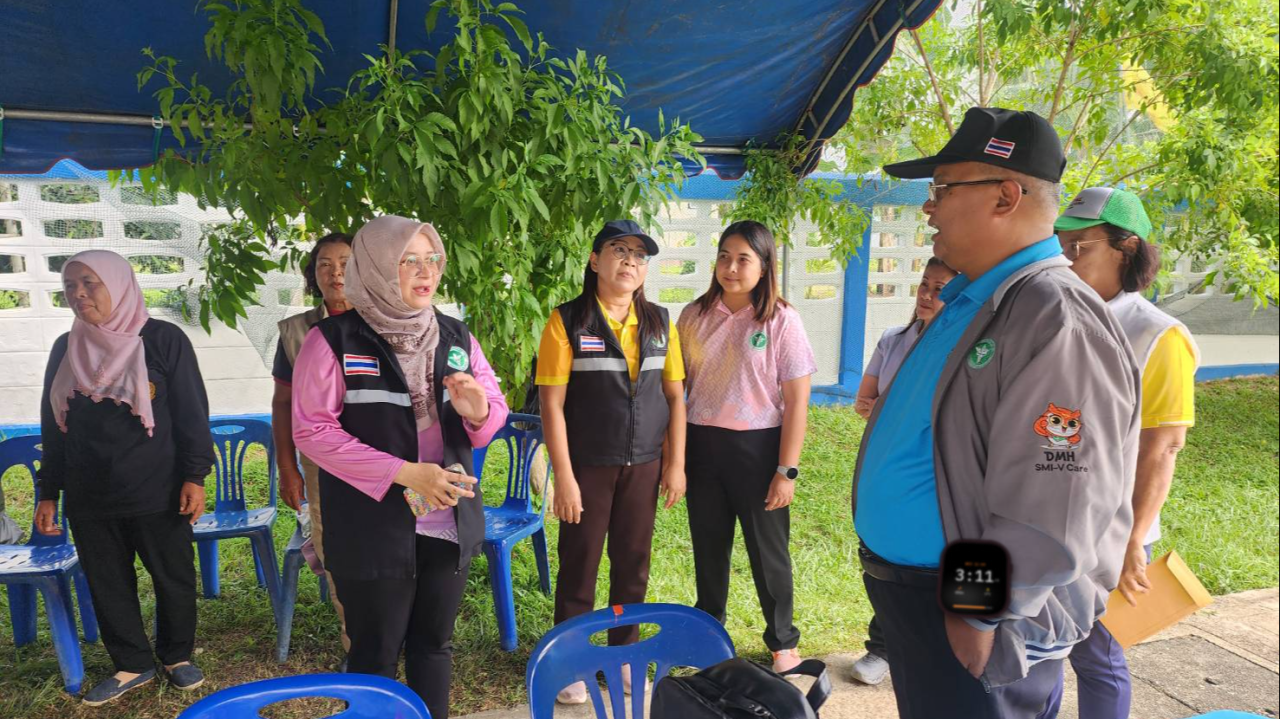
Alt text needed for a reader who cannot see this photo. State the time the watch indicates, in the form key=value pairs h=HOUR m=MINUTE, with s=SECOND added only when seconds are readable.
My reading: h=3 m=11
